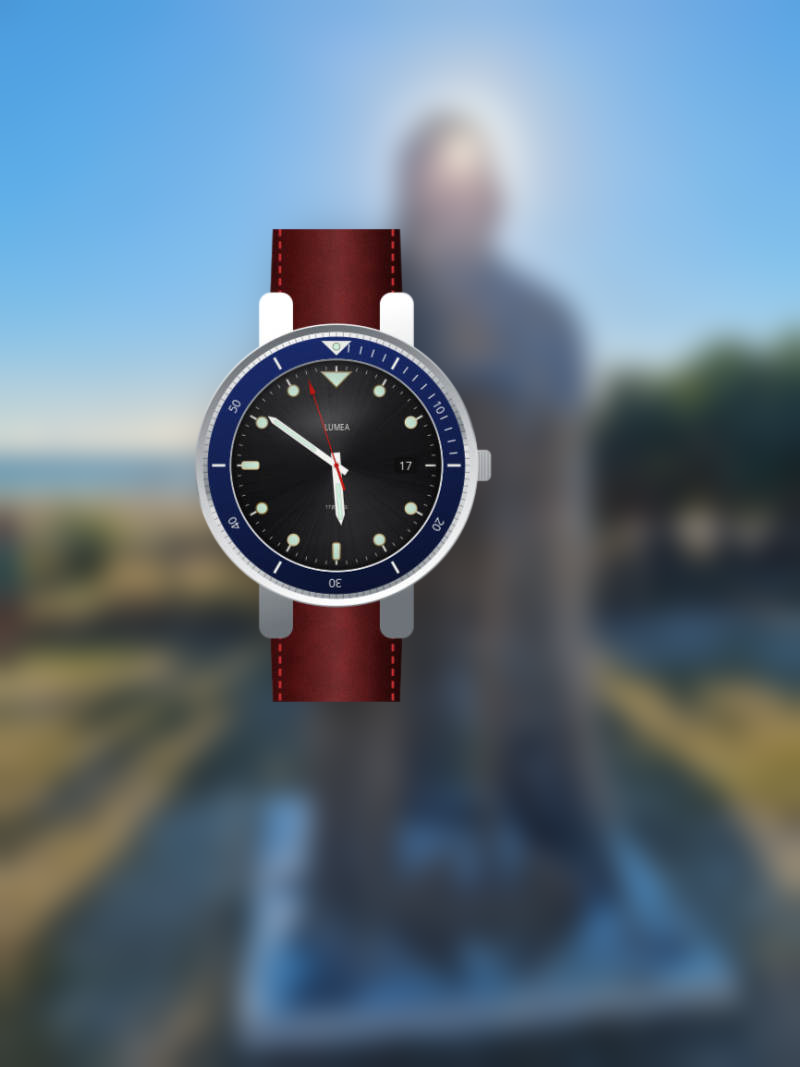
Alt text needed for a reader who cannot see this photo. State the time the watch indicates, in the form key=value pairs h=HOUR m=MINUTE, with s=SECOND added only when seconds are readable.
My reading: h=5 m=50 s=57
